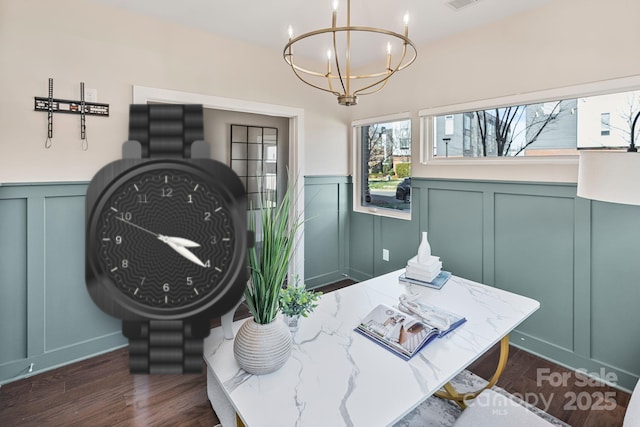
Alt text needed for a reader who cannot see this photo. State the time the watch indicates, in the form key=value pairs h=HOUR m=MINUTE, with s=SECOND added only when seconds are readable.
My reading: h=3 m=20 s=49
